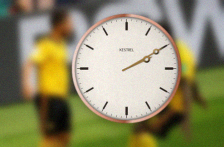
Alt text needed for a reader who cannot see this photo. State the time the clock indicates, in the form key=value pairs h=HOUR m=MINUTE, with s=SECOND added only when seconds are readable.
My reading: h=2 m=10
